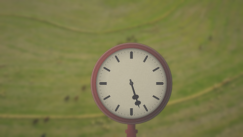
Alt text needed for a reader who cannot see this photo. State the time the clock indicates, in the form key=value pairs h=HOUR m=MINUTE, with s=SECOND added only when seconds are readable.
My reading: h=5 m=27
